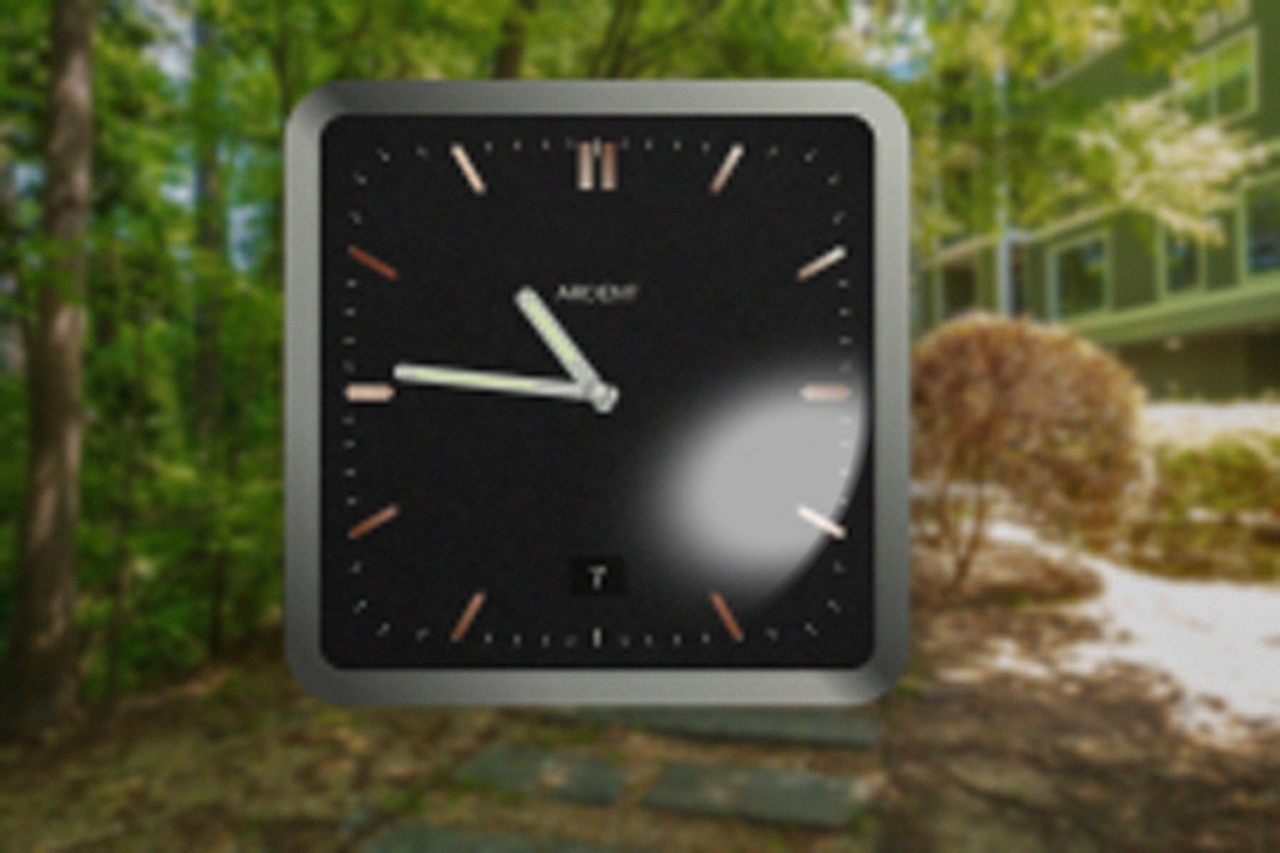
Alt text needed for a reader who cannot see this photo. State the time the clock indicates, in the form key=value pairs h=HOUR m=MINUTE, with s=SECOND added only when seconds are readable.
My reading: h=10 m=46
